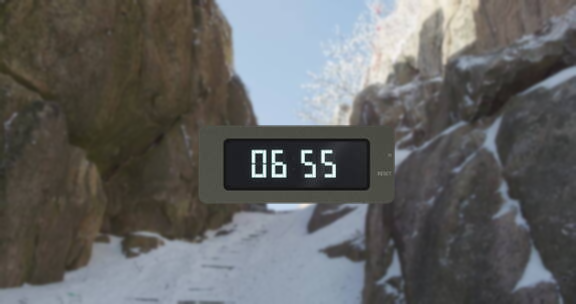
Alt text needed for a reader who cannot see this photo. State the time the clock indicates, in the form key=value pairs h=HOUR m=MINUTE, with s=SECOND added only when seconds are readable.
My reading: h=6 m=55
